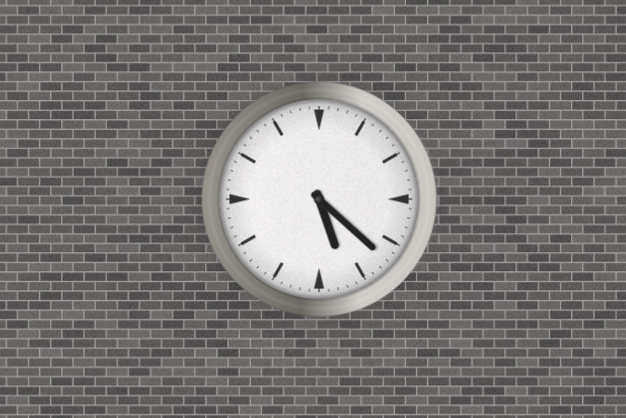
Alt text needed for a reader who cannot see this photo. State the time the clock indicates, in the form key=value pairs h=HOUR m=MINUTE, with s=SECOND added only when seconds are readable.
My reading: h=5 m=22
